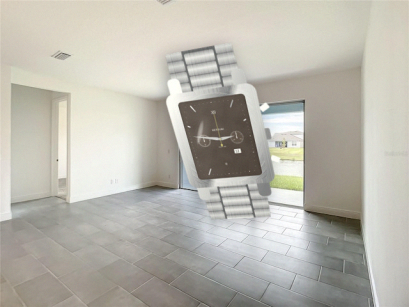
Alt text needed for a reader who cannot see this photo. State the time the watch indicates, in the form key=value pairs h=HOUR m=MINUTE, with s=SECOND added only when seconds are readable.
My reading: h=2 m=47
